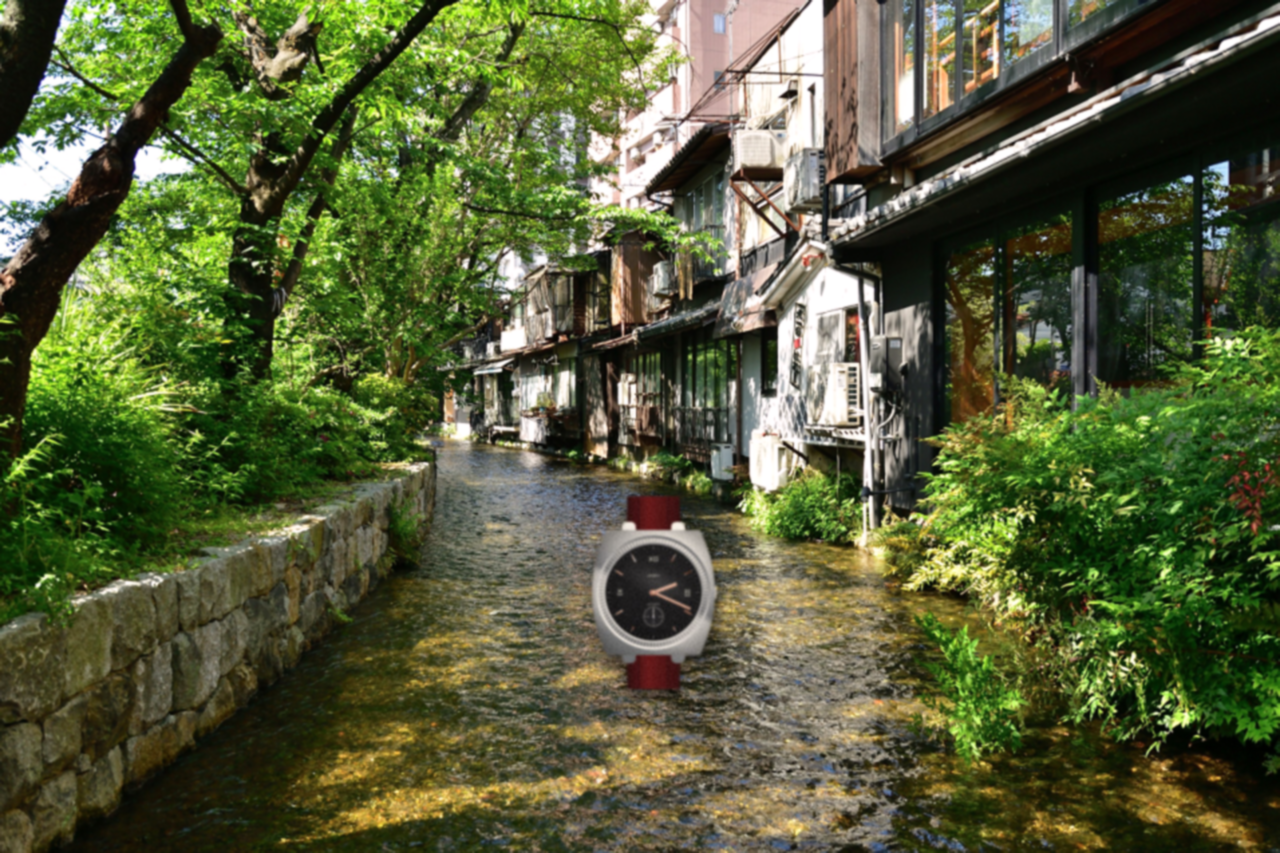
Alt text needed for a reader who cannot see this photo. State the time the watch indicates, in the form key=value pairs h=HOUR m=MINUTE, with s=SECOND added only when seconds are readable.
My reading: h=2 m=19
